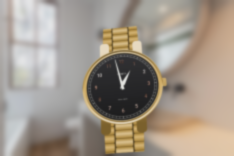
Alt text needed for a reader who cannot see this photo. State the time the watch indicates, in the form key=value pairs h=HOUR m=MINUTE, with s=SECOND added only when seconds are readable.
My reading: h=12 m=58
